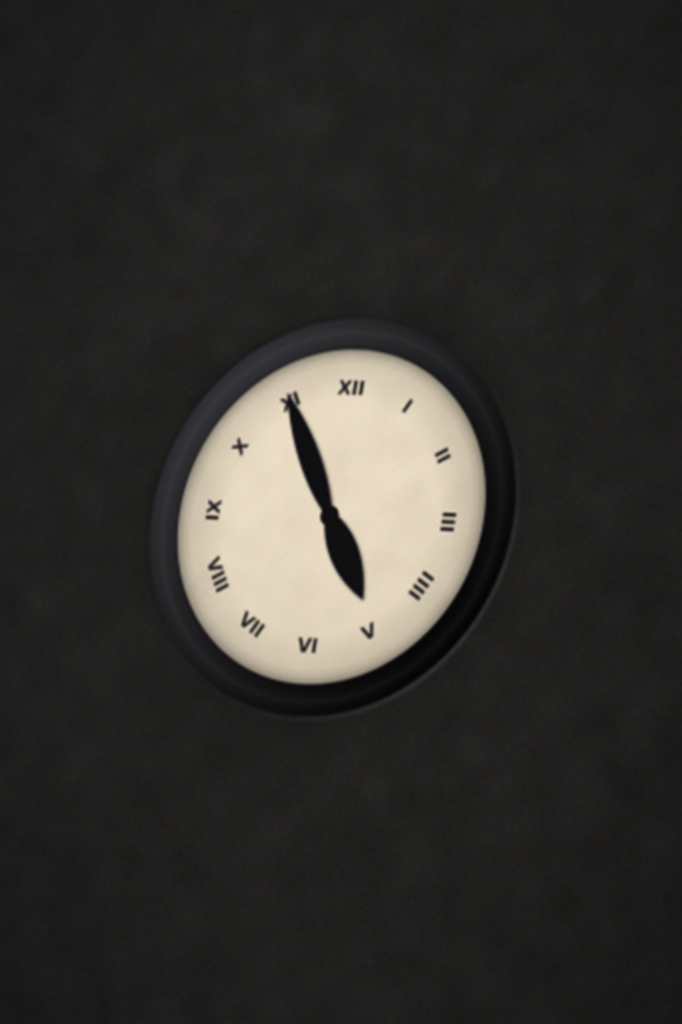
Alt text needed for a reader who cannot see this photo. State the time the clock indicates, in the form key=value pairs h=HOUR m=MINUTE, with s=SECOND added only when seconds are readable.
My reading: h=4 m=55
